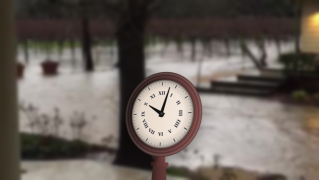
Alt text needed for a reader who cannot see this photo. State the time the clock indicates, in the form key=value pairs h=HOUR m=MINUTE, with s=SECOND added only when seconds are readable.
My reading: h=10 m=3
